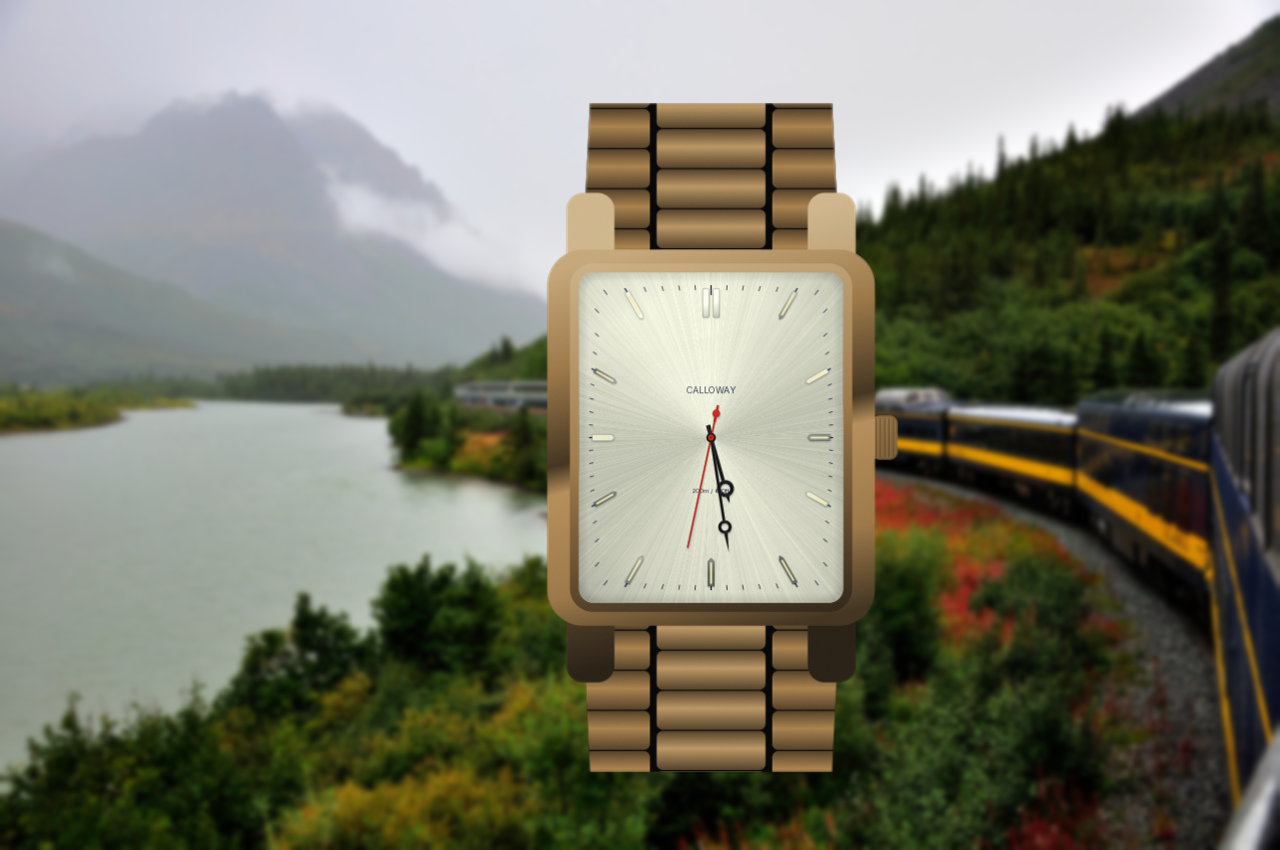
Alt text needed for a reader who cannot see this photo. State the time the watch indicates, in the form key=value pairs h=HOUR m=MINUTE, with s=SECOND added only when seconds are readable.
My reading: h=5 m=28 s=32
